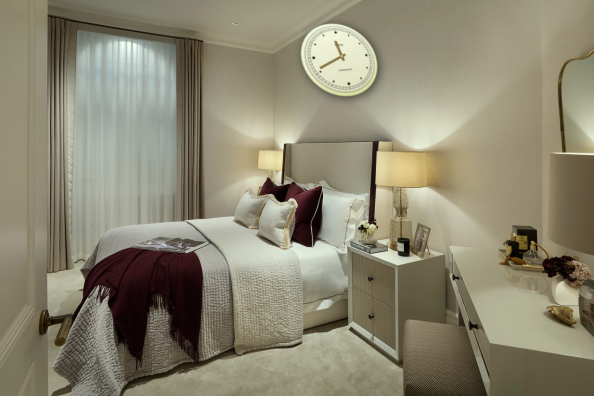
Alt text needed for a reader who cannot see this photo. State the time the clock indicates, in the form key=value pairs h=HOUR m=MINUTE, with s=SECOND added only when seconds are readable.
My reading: h=11 m=41
